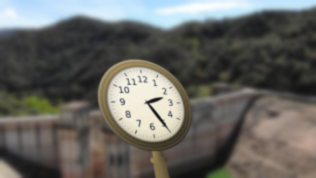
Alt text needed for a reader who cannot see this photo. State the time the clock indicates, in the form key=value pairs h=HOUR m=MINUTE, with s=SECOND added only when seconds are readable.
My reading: h=2 m=25
